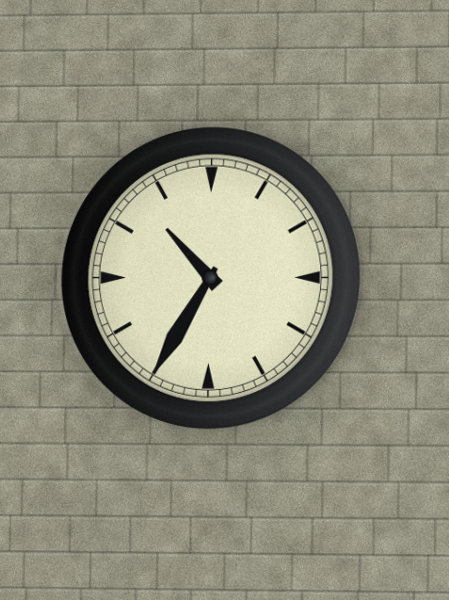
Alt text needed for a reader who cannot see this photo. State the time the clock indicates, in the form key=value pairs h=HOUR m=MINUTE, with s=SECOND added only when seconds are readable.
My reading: h=10 m=35
